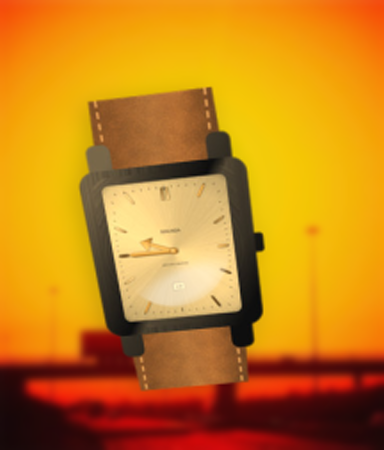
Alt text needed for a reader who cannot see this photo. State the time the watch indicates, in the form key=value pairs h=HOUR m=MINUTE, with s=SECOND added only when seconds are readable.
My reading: h=9 m=45
